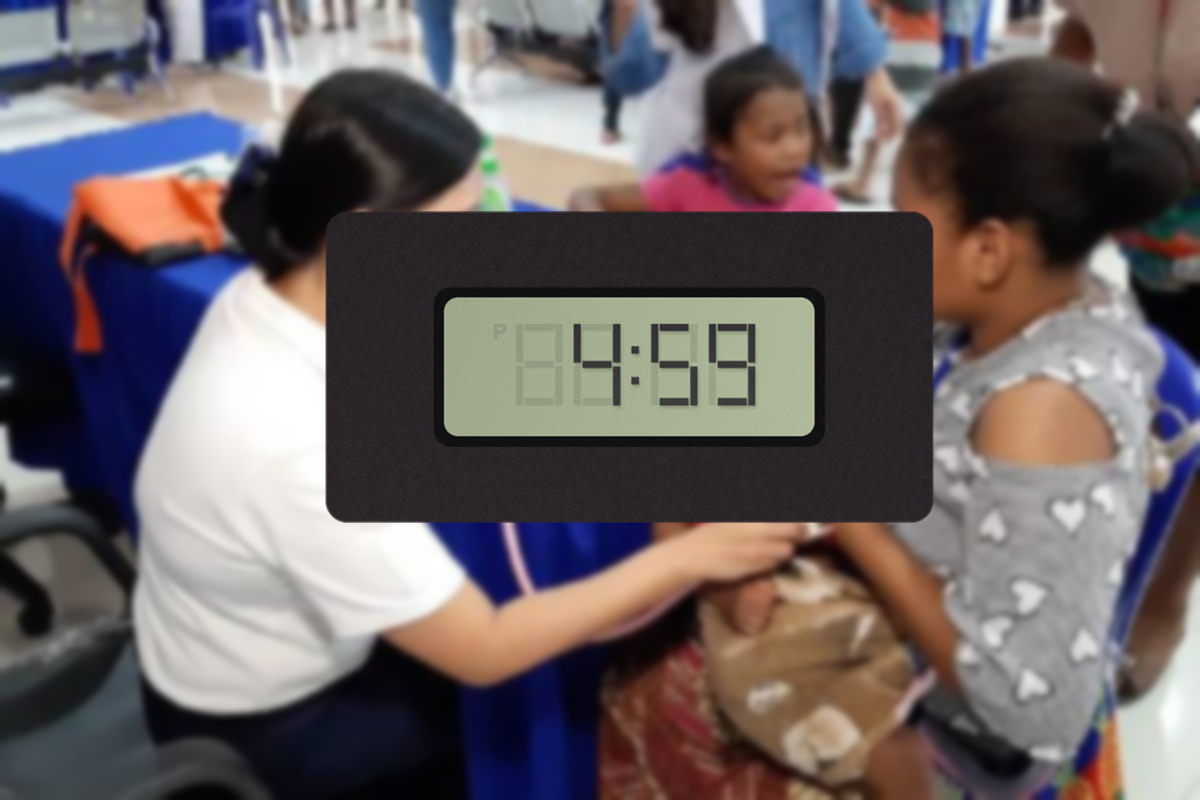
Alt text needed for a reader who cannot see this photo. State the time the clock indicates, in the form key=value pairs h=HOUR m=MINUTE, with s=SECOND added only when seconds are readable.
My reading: h=4 m=59
